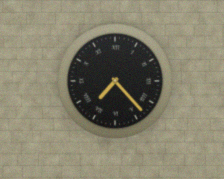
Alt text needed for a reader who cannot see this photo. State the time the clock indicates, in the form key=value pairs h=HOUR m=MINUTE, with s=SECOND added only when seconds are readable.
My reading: h=7 m=23
